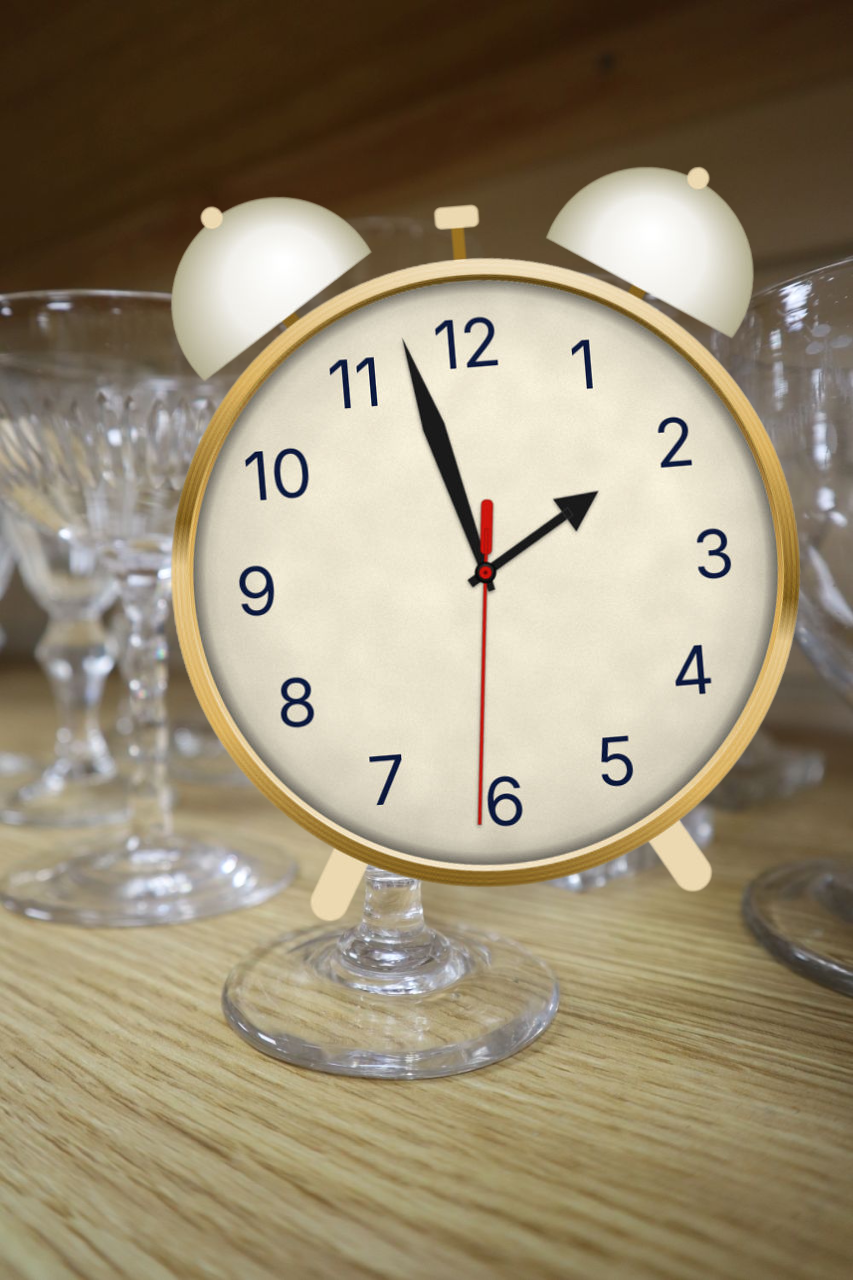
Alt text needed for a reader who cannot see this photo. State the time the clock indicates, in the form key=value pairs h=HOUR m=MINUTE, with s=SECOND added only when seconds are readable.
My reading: h=1 m=57 s=31
